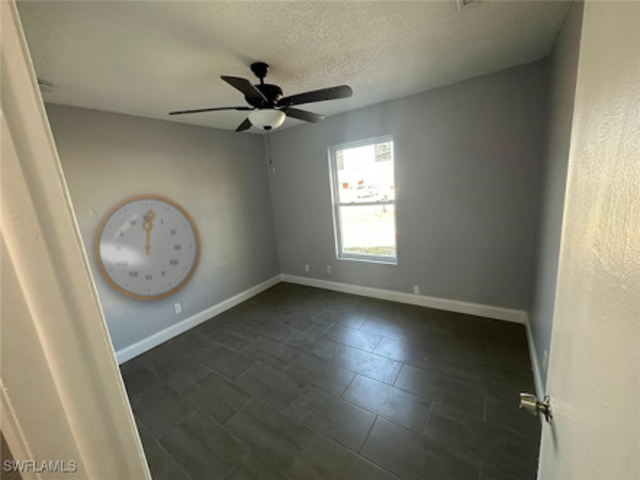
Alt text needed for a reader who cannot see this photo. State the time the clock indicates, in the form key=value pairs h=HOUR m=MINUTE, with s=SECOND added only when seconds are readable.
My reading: h=12 m=1
